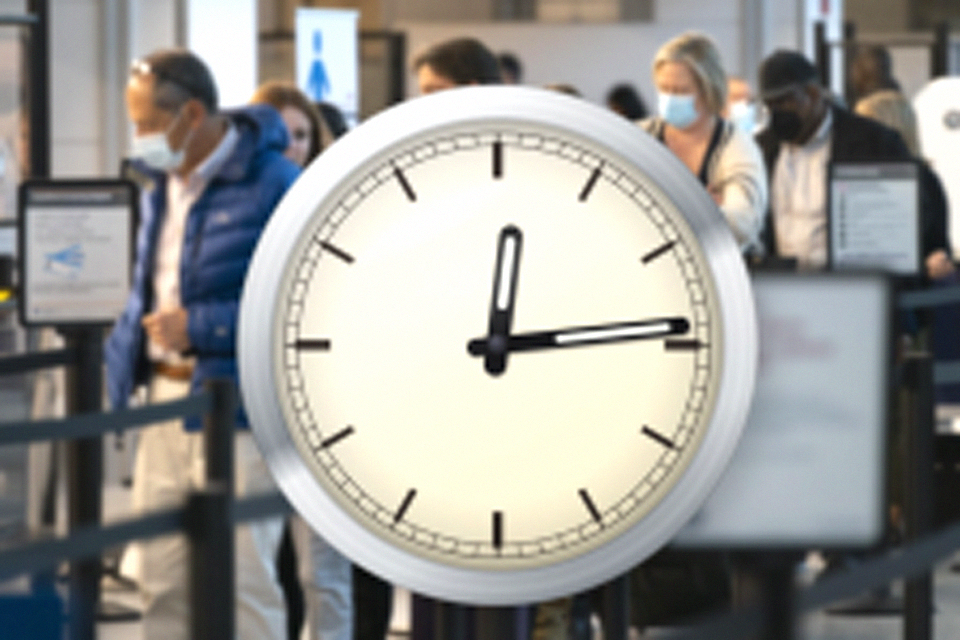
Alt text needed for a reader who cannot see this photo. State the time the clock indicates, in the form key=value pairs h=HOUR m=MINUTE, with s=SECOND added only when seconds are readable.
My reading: h=12 m=14
